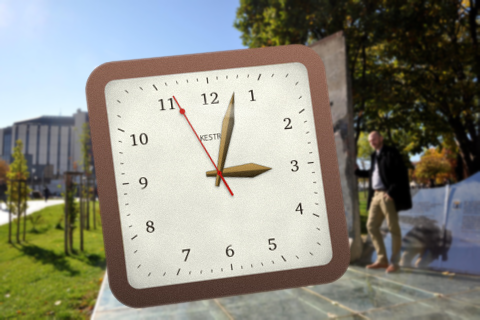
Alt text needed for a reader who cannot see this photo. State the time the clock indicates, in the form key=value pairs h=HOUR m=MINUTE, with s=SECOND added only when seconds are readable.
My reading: h=3 m=2 s=56
